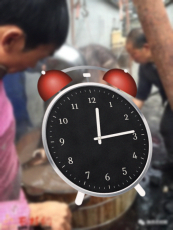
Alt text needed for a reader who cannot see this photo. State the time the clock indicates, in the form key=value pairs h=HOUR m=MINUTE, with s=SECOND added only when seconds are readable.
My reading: h=12 m=14
